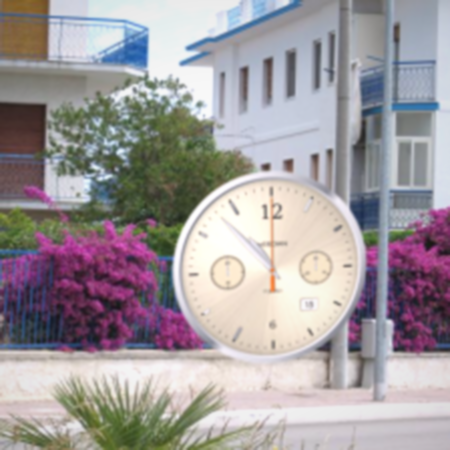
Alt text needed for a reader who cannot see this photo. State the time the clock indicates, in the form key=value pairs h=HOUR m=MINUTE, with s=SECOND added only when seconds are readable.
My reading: h=10 m=53
